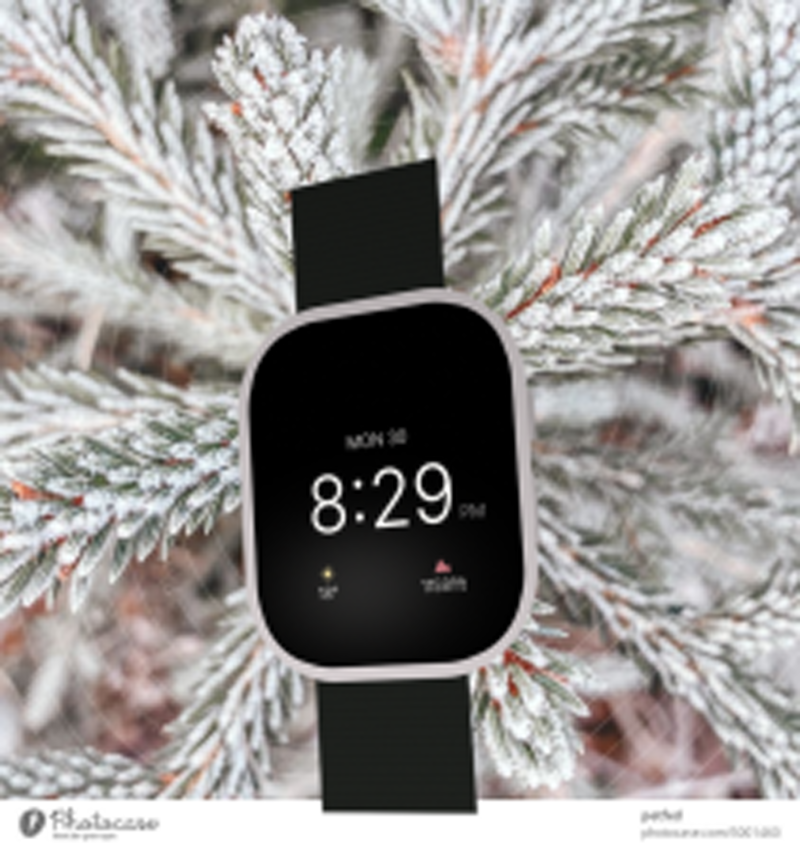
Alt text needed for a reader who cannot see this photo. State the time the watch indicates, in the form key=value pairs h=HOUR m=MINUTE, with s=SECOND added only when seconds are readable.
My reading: h=8 m=29
